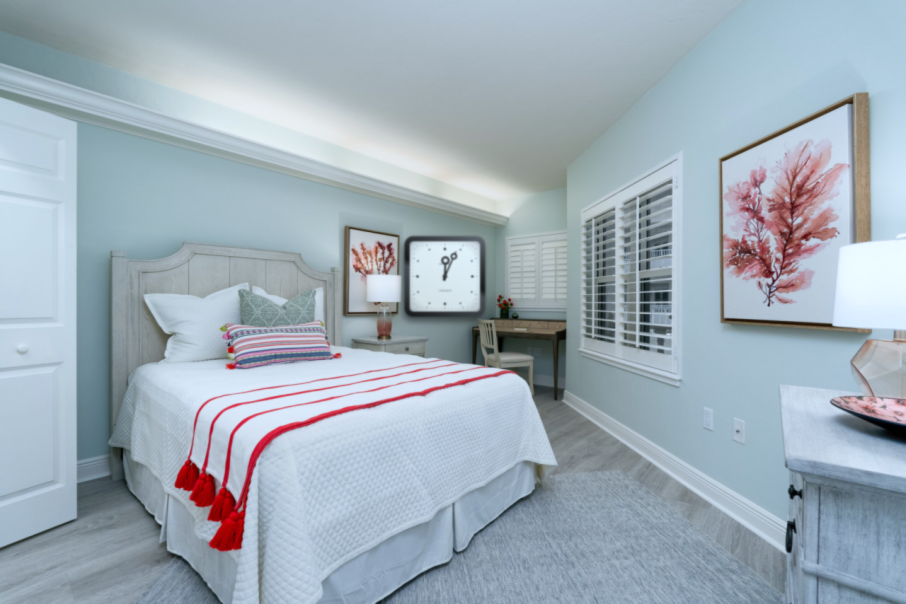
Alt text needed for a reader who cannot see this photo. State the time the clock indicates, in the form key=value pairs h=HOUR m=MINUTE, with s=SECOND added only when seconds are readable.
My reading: h=12 m=4
